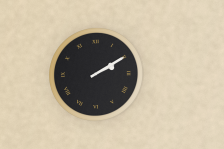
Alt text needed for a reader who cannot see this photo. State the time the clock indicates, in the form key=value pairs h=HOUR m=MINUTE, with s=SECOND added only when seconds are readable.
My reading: h=2 m=10
